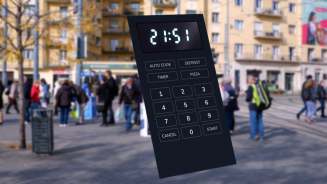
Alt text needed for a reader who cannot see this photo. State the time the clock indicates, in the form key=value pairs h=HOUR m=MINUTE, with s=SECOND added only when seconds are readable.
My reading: h=21 m=51
